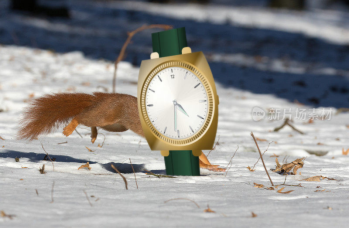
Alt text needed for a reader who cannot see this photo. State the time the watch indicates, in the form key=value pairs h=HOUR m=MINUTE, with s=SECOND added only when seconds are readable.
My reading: h=4 m=31
